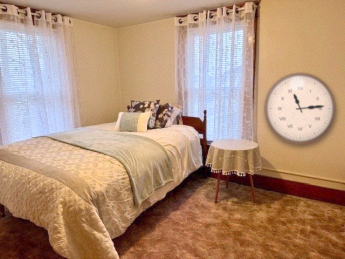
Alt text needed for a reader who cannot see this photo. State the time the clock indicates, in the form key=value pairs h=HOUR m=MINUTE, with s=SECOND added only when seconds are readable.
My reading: h=11 m=14
